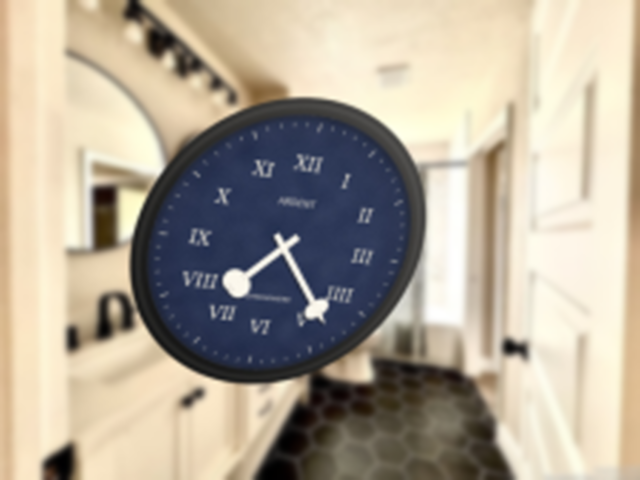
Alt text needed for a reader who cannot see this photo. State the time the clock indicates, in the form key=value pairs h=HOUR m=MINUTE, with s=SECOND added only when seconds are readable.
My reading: h=7 m=23
